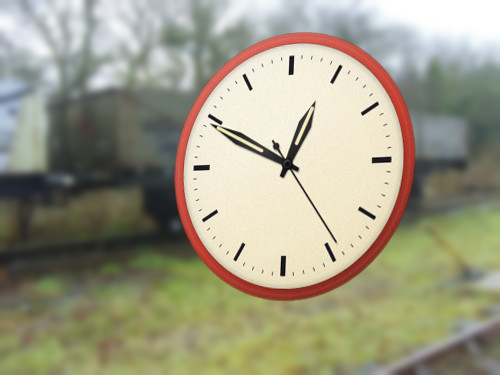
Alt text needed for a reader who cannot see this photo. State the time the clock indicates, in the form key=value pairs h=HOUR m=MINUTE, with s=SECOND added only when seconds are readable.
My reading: h=12 m=49 s=24
